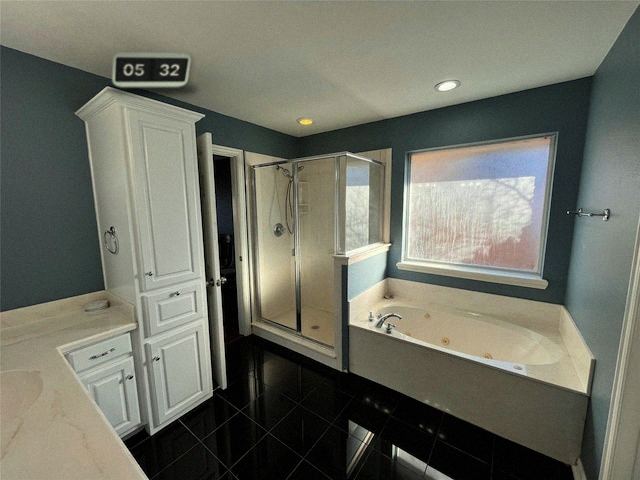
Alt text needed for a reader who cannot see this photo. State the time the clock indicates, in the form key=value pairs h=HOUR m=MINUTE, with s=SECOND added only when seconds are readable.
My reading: h=5 m=32
